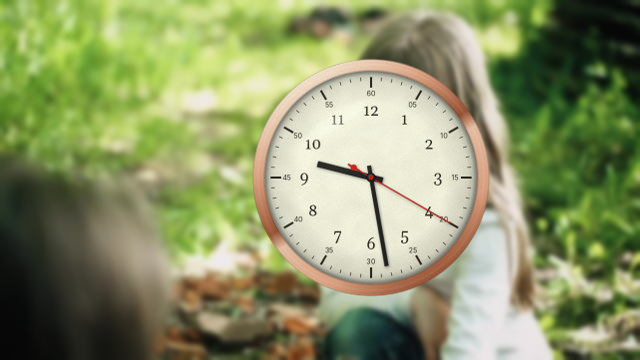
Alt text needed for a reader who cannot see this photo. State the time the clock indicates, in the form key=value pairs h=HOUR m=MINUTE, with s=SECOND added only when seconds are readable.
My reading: h=9 m=28 s=20
